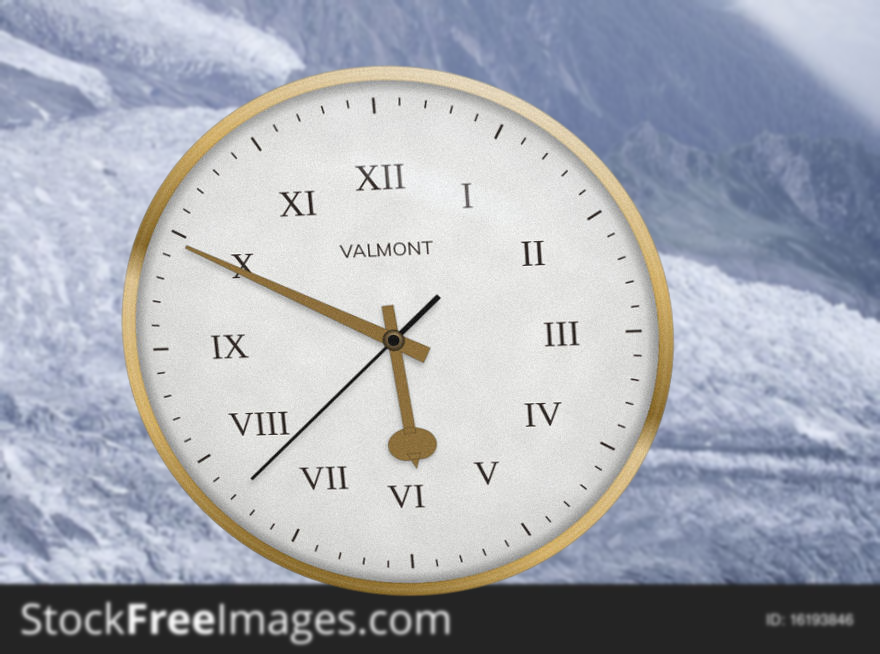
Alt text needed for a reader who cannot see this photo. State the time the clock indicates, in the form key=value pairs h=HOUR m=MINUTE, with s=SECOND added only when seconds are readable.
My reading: h=5 m=49 s=38
